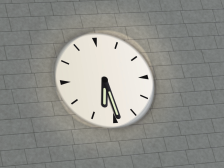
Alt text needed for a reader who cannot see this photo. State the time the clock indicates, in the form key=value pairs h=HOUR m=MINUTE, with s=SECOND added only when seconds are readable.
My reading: h=6 m=29
